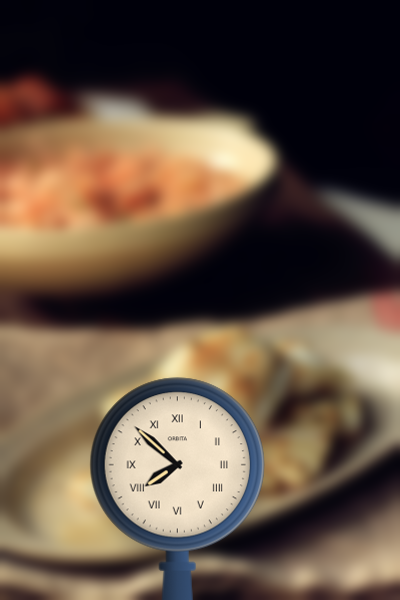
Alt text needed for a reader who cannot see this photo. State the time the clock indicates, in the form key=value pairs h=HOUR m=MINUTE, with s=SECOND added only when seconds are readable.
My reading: h=7 m=52
